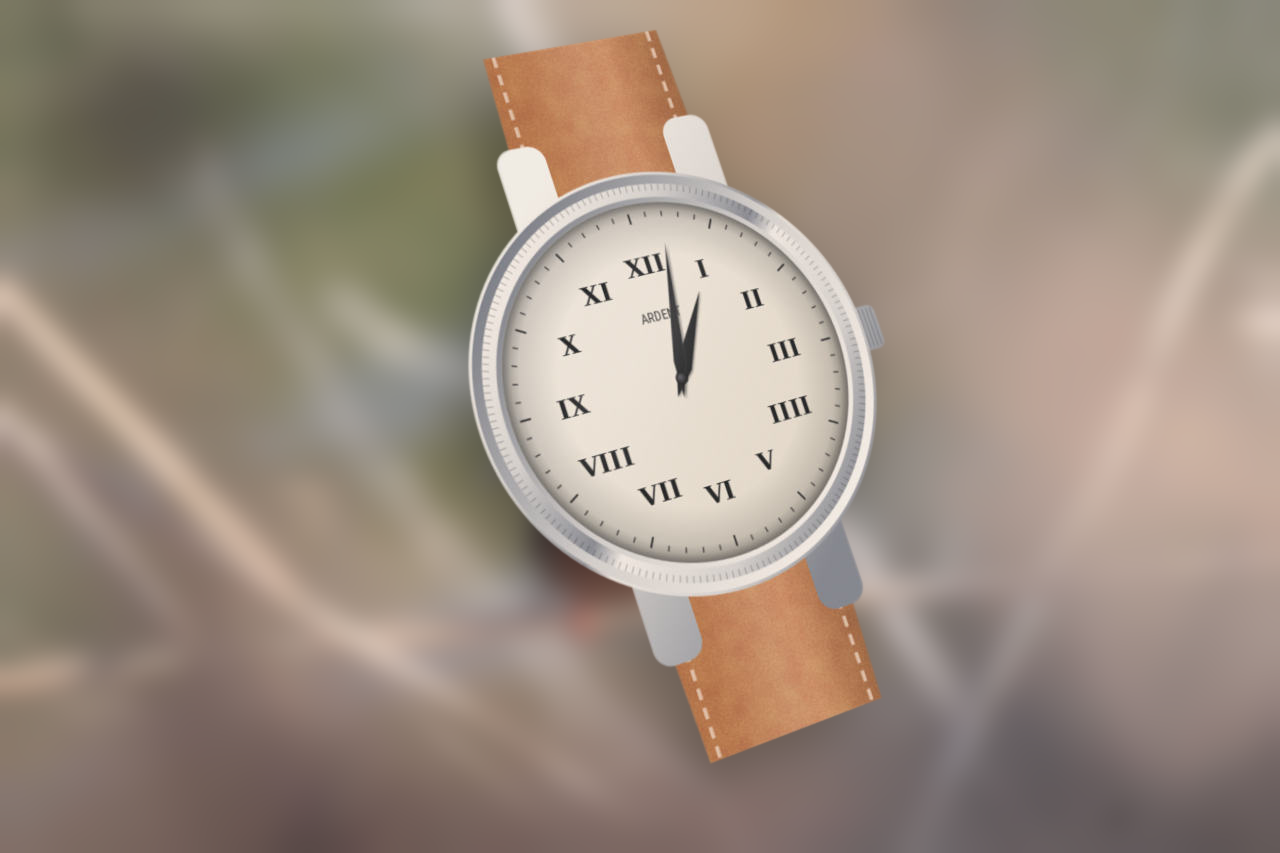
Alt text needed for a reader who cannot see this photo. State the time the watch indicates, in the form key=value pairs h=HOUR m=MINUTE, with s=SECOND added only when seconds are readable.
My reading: h=1 m=2
